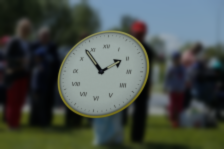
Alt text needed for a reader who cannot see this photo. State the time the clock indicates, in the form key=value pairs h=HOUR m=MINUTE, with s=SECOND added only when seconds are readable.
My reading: h=1 m=53
